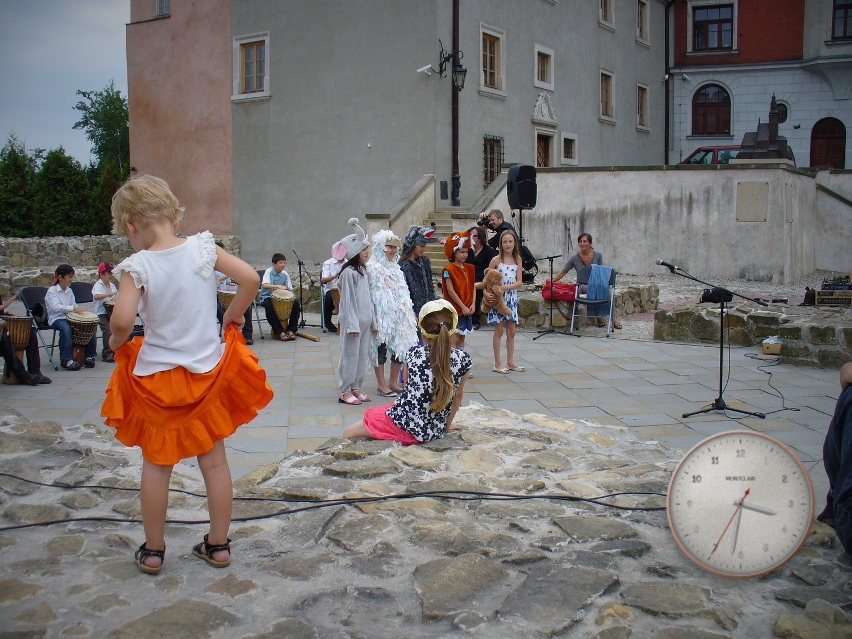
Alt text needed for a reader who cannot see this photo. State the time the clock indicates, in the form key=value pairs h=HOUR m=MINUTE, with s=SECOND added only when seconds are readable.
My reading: h=3 m=31 s=35
